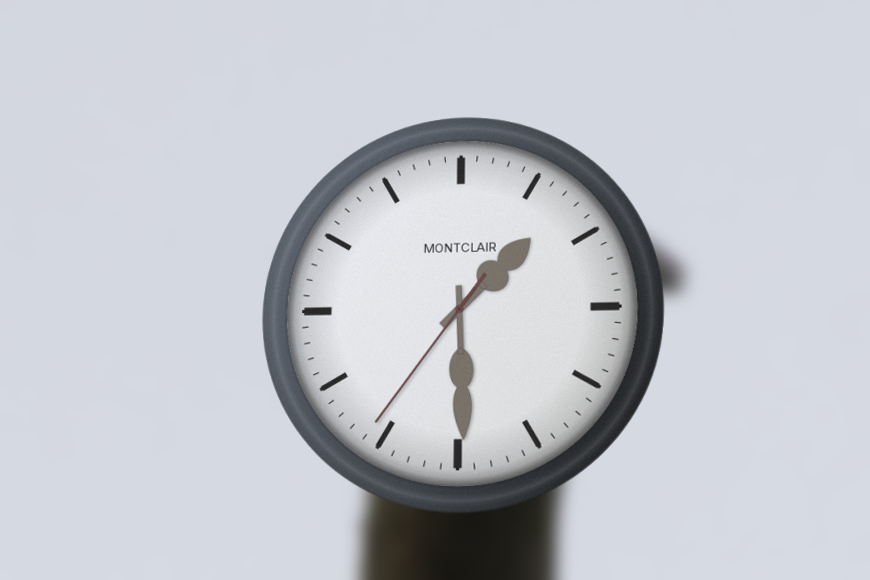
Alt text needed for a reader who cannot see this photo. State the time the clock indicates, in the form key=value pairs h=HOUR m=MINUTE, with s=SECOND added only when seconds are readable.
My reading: h=1 m=29 s=36
